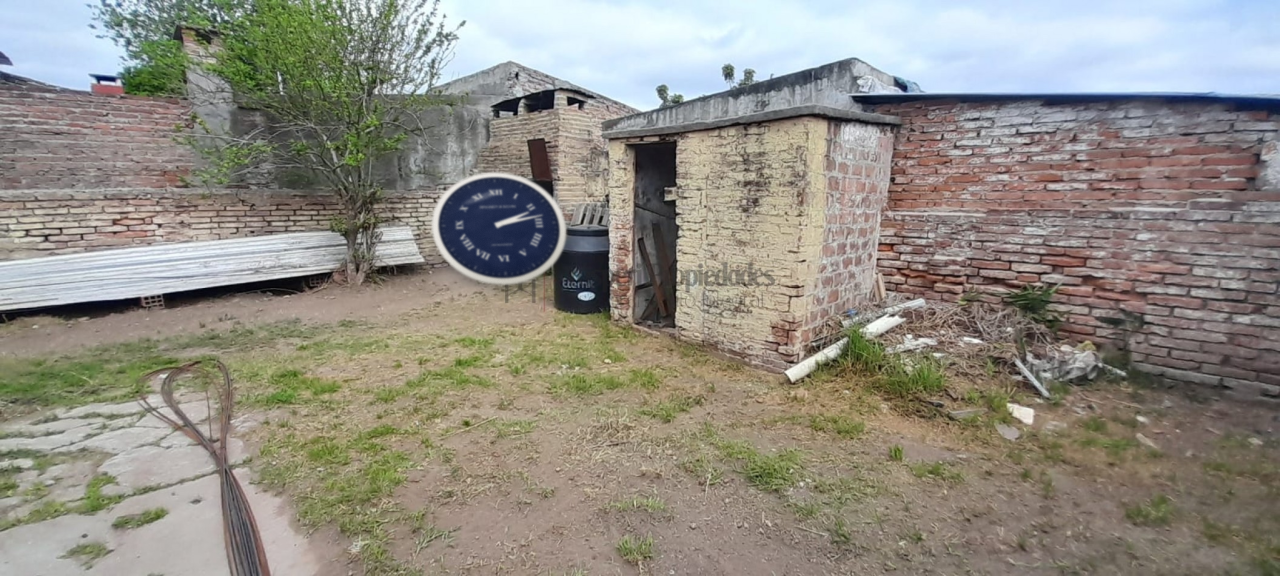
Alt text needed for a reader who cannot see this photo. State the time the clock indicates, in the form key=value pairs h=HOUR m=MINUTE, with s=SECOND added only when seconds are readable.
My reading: h=2 m=13
